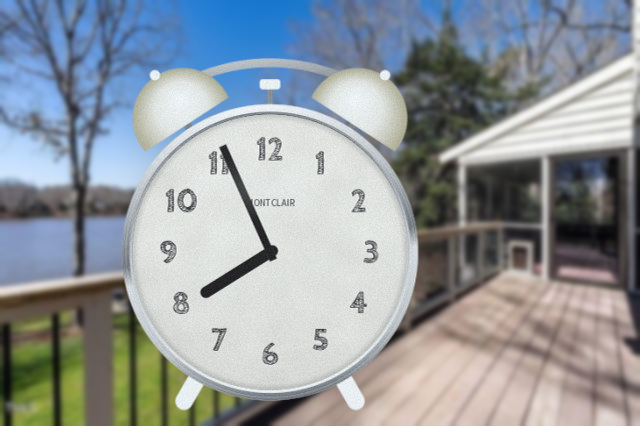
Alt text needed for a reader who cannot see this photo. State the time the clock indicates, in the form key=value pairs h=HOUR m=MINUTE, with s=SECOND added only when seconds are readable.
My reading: h=7 m=56
